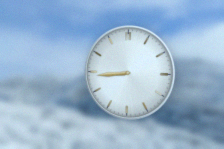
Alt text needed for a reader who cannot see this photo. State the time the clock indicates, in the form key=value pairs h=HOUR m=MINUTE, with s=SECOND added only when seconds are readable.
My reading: h=8 m=44
